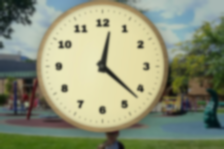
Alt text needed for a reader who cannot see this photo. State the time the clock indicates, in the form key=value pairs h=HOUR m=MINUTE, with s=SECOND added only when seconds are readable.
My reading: h=12 m=22
